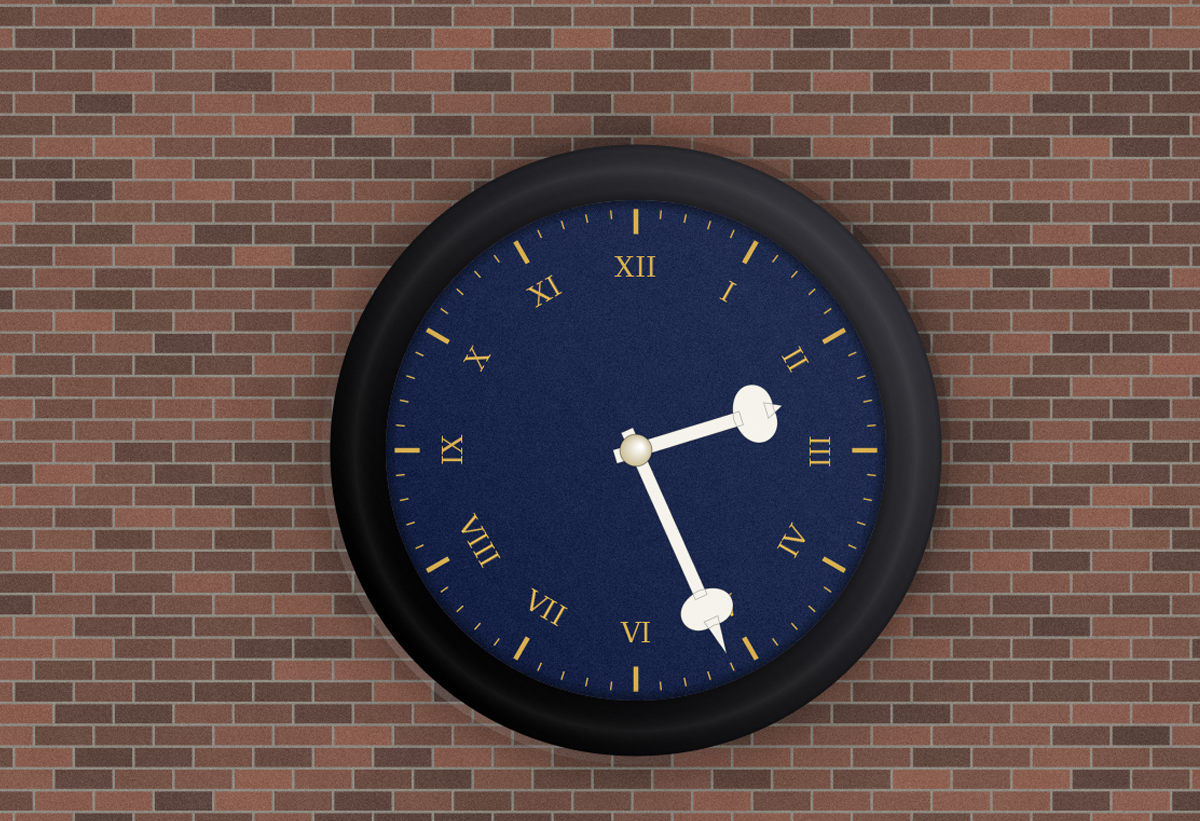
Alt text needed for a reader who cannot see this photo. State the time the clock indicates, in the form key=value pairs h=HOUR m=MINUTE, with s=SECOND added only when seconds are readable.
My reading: h=2 m=26
